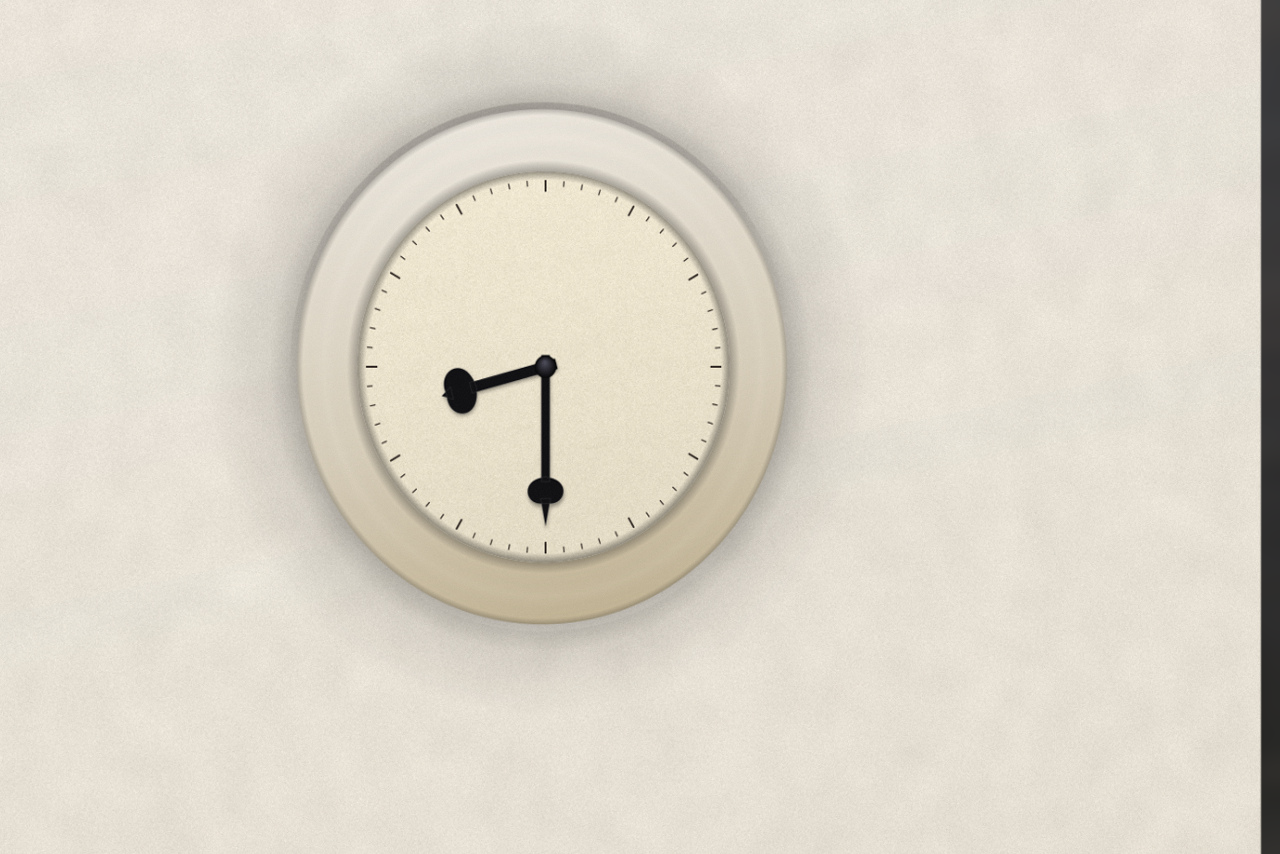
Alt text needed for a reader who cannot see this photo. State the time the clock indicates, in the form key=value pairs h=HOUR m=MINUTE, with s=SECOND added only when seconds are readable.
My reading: h=8 m=30
